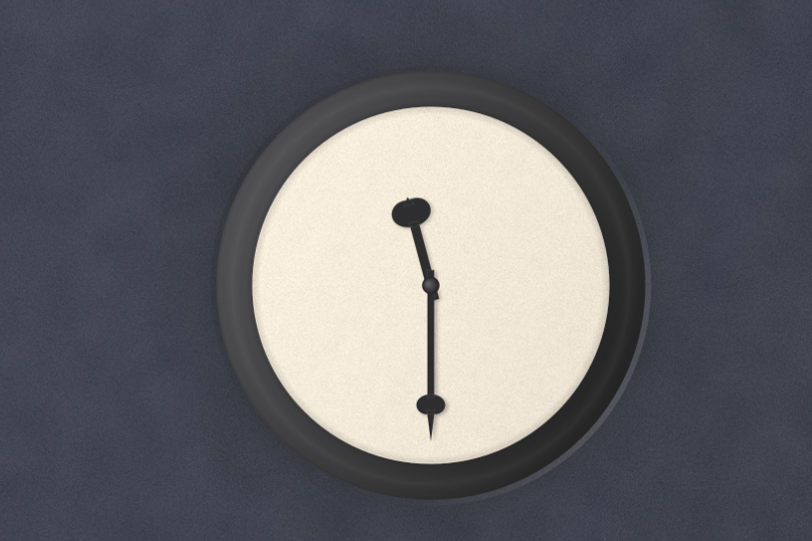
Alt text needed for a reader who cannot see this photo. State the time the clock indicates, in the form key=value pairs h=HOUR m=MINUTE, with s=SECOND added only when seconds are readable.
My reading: h=11 m=30
